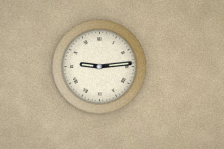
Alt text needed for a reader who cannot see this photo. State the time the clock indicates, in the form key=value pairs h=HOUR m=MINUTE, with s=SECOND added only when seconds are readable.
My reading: h=9 m=14
